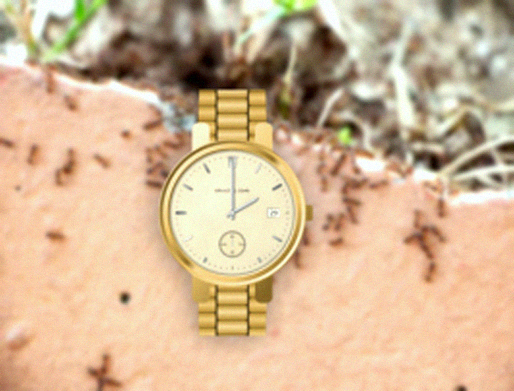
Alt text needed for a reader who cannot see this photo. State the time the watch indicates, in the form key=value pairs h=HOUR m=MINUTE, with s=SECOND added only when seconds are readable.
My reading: h=2 m=0
